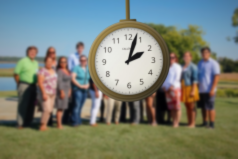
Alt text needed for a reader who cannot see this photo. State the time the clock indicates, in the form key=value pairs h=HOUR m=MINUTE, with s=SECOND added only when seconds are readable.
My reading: h=2 m=3
